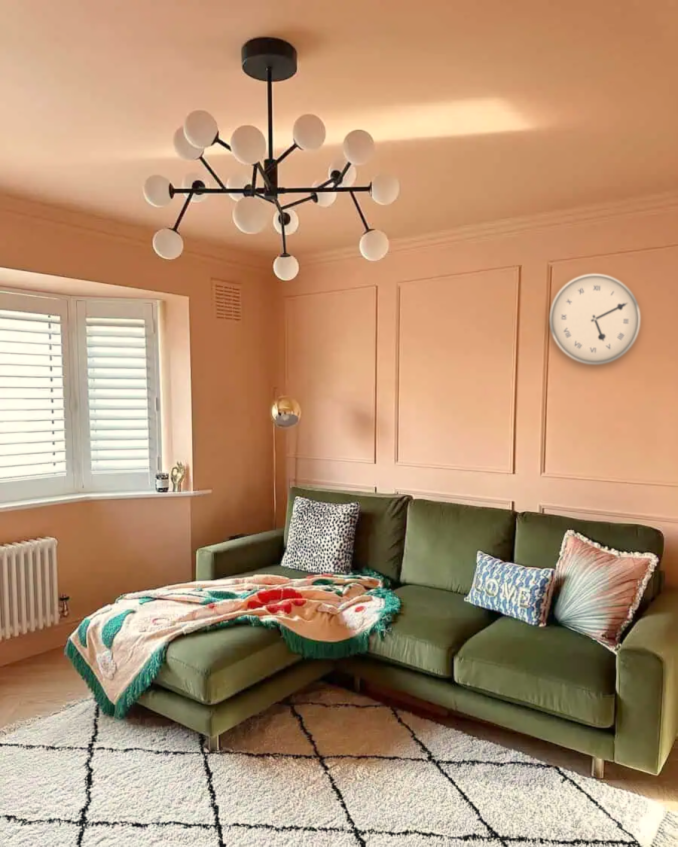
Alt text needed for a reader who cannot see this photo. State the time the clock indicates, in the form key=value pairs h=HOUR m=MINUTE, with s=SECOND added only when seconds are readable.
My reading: h=5 m=10
